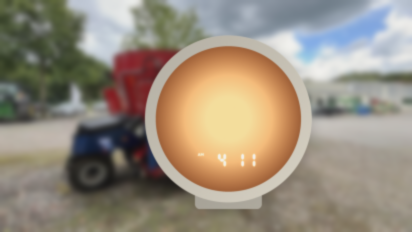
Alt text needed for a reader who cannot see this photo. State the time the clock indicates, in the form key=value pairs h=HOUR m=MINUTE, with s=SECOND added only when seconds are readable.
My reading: h=4 m=11
